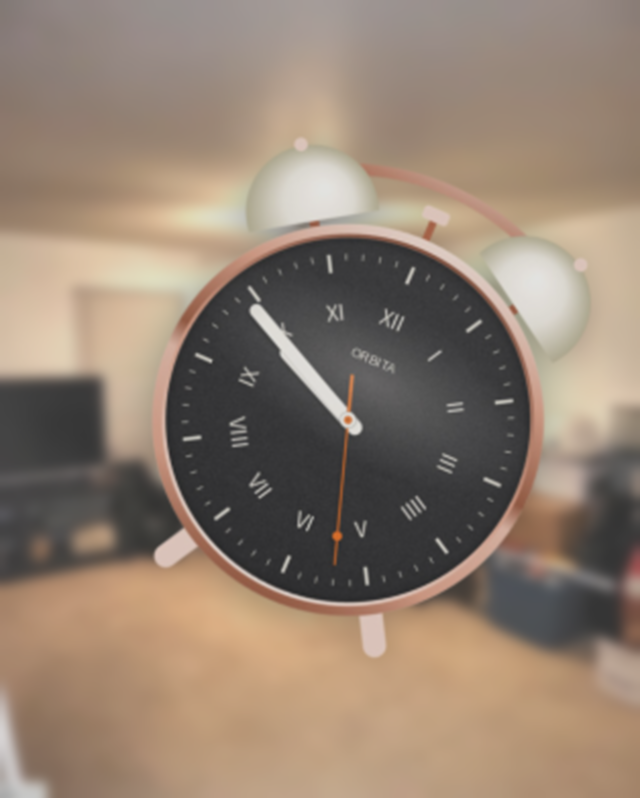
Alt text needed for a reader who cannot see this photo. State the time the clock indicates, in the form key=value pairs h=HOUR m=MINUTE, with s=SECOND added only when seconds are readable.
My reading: h=9 m=49 s=27
